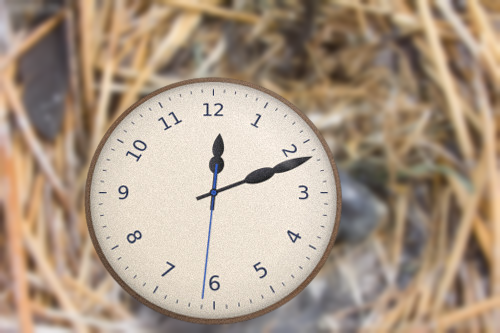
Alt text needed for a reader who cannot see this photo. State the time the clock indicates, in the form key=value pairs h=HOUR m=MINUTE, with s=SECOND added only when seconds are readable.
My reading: h=12 m=11 s=31
